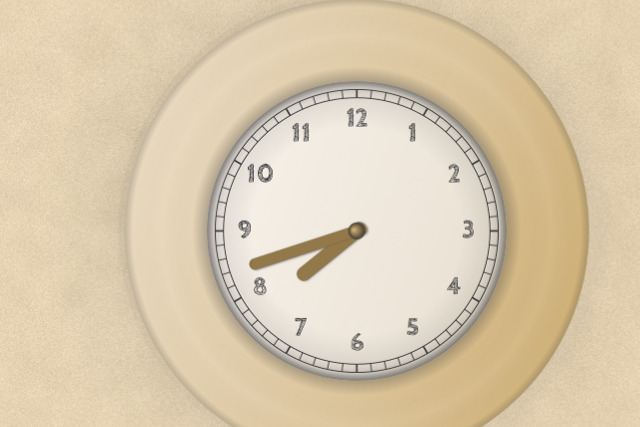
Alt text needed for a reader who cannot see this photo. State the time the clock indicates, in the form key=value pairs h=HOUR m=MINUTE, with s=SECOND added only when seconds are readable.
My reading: h=7 m=42
